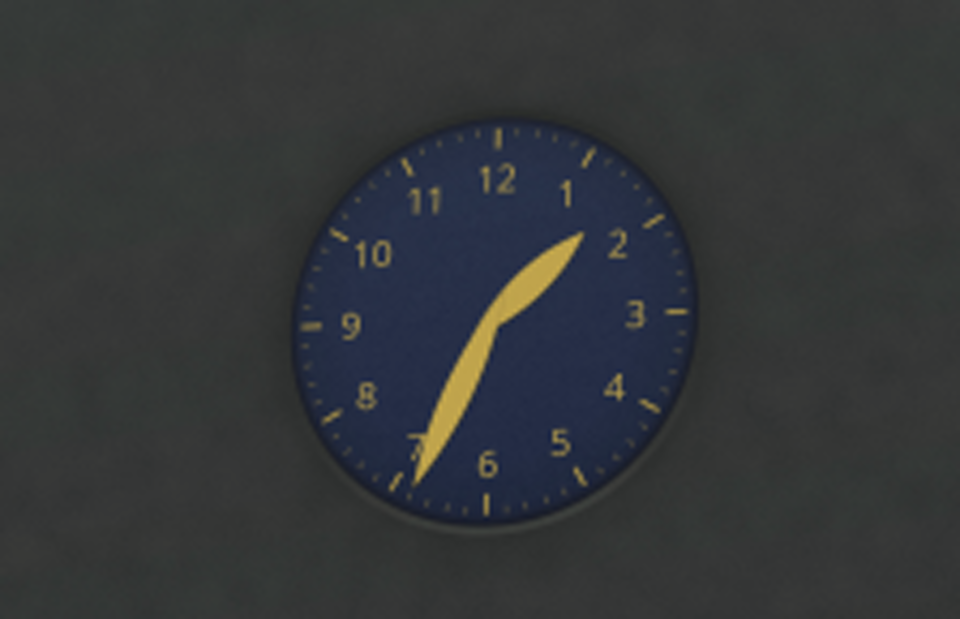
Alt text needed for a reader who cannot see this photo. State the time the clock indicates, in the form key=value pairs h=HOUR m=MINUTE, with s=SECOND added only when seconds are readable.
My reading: h=1 m=34
